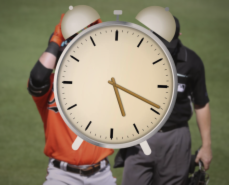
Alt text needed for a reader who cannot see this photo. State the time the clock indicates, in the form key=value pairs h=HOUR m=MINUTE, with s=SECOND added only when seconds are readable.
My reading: h=5 m=19
